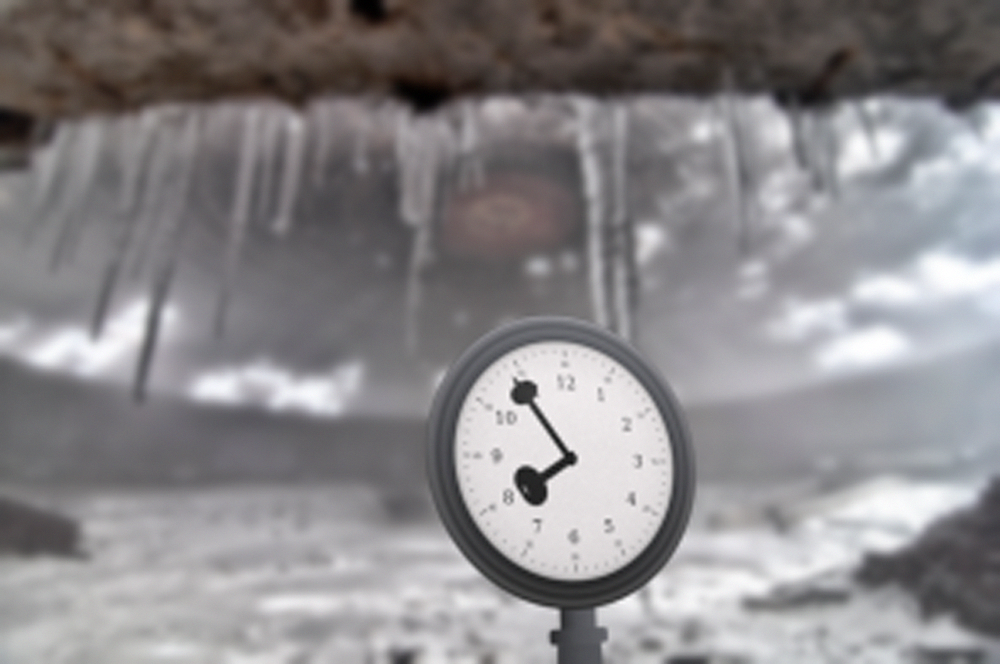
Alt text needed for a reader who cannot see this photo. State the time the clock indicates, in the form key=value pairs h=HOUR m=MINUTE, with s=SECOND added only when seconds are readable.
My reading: h=7 m=54
